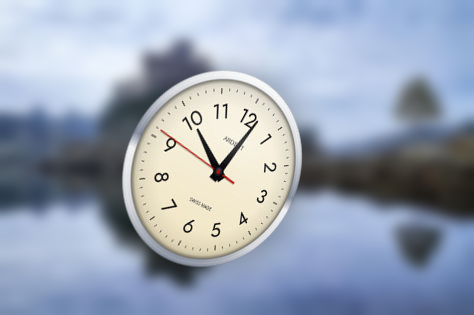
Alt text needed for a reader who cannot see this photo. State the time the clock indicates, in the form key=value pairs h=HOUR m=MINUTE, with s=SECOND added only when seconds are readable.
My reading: h=10 m=1 s=46
